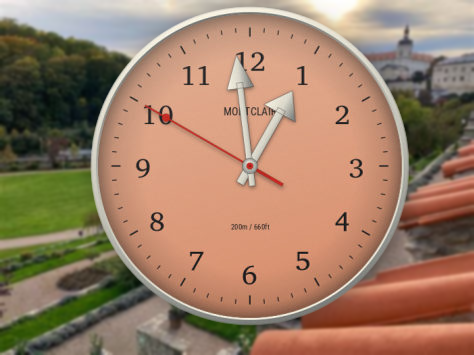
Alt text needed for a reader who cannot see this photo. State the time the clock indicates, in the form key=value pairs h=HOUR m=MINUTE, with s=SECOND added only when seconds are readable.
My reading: h=12 m=58 s=50
